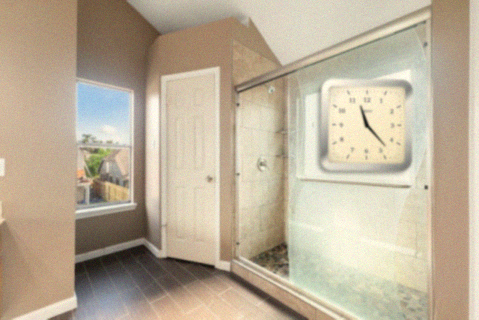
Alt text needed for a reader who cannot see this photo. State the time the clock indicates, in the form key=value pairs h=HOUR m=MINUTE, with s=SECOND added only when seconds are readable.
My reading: h=11 m=23
